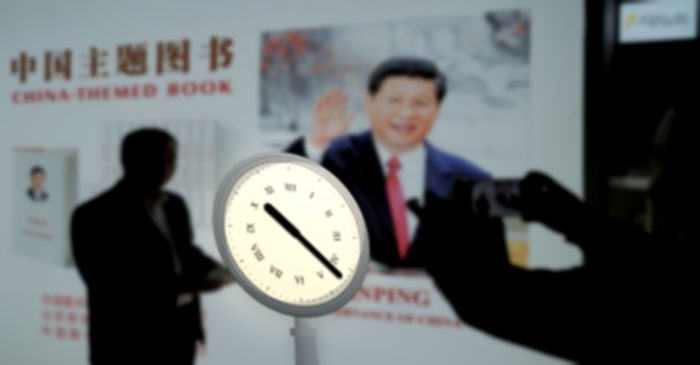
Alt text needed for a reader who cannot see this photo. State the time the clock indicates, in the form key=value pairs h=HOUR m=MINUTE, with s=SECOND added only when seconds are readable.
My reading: h=10 m=22
